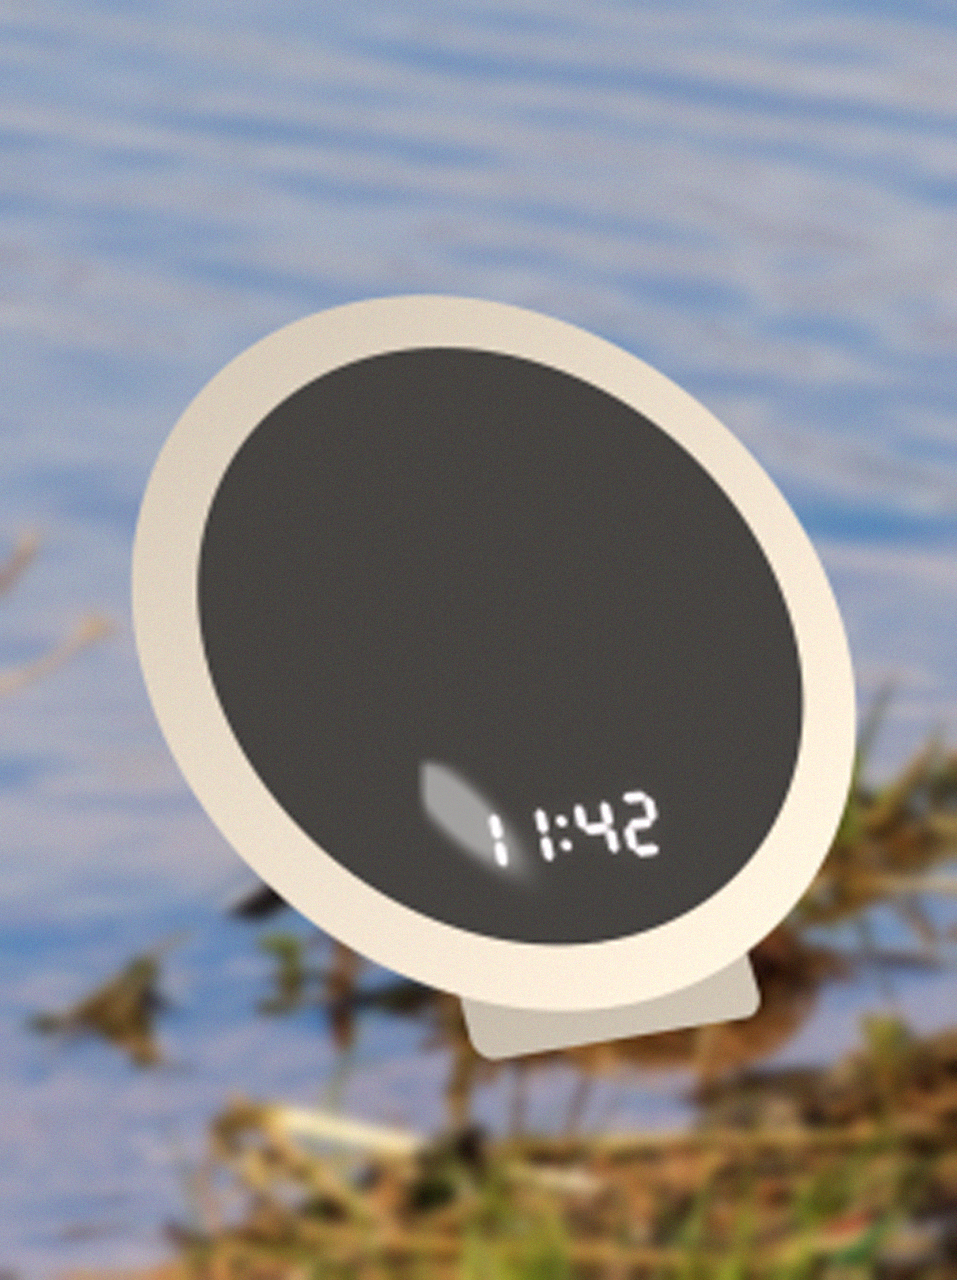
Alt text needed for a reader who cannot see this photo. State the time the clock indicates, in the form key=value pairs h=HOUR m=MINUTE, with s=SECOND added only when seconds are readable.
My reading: h=11 m=42
